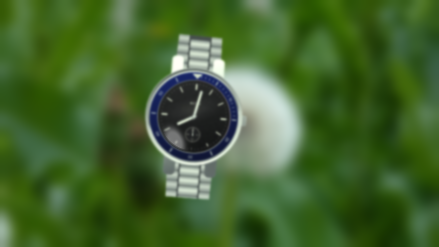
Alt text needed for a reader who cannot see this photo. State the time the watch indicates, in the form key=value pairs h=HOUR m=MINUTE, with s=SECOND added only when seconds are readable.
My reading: h=8 m=2
